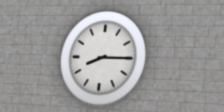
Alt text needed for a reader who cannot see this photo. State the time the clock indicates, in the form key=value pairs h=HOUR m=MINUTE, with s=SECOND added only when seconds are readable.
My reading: h=8 m=15
